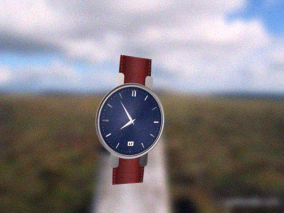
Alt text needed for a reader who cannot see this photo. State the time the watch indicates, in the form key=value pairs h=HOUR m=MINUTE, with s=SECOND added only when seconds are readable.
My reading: h=7 m=54
